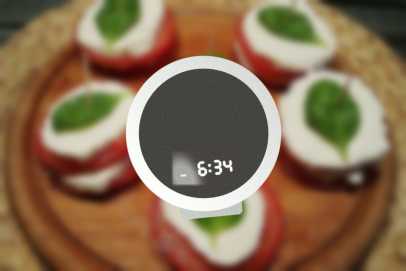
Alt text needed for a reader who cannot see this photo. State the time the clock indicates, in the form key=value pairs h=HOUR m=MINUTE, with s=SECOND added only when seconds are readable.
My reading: h=6 m=34
